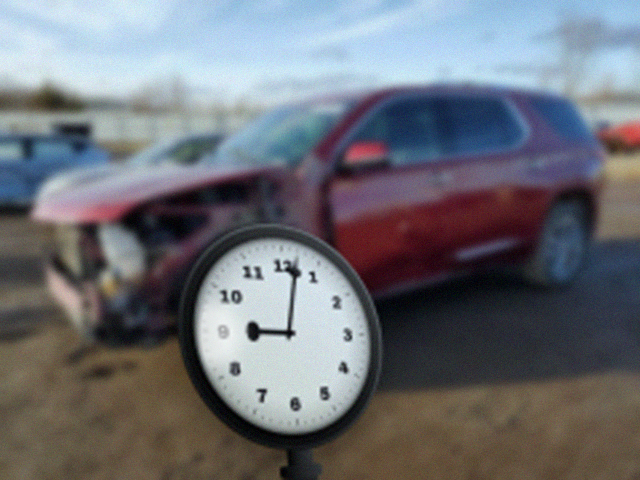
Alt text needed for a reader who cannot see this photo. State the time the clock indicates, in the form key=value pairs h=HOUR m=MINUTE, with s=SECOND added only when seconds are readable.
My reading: h=9 m=2
